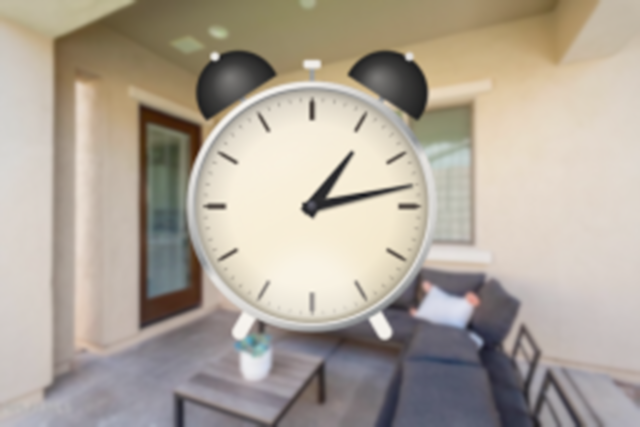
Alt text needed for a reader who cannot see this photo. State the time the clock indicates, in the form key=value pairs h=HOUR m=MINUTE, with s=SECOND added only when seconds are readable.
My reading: h=1 m=13
